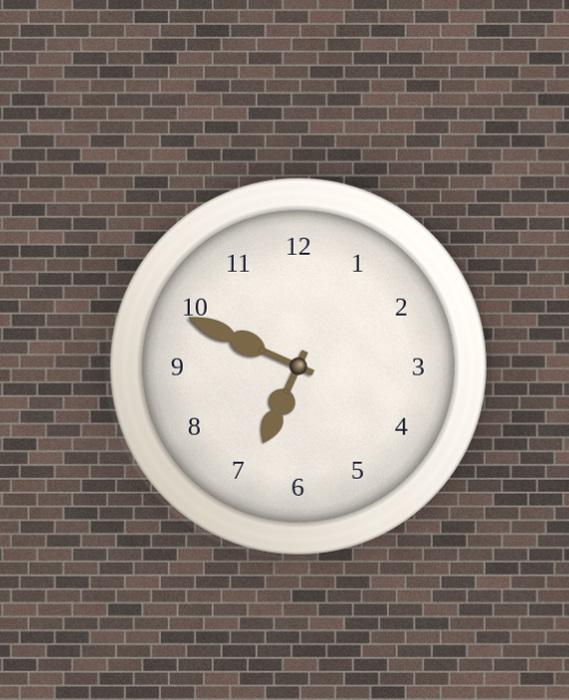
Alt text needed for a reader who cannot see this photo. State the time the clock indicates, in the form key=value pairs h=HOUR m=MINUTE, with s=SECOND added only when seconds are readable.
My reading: h=6 m=49
